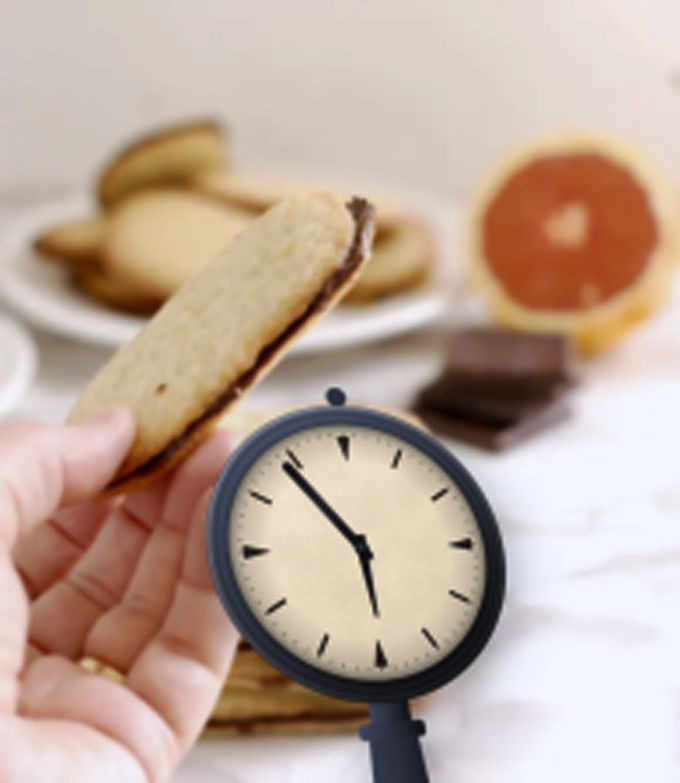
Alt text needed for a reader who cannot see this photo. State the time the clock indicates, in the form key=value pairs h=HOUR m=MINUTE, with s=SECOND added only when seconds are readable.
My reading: h=5 m=54
